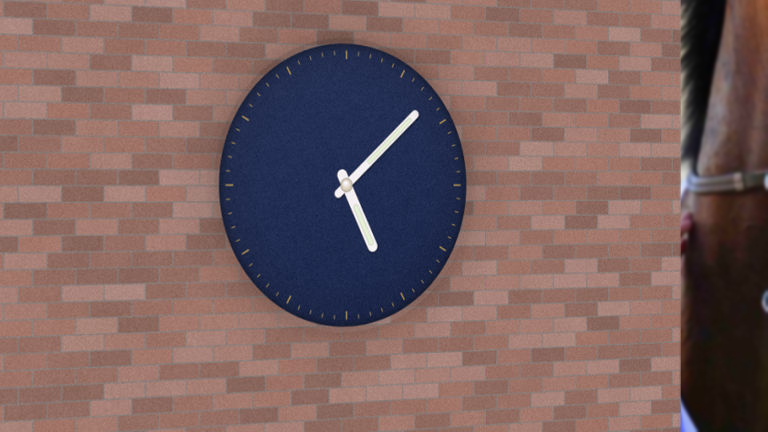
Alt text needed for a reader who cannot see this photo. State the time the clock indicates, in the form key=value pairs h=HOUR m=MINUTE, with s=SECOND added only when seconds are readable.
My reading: h=5 m=8
